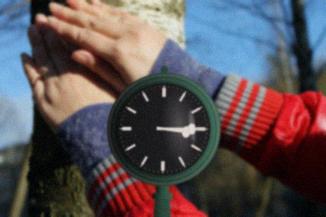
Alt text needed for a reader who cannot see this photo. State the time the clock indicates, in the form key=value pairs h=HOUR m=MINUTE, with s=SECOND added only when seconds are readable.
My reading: h=3 m=15
